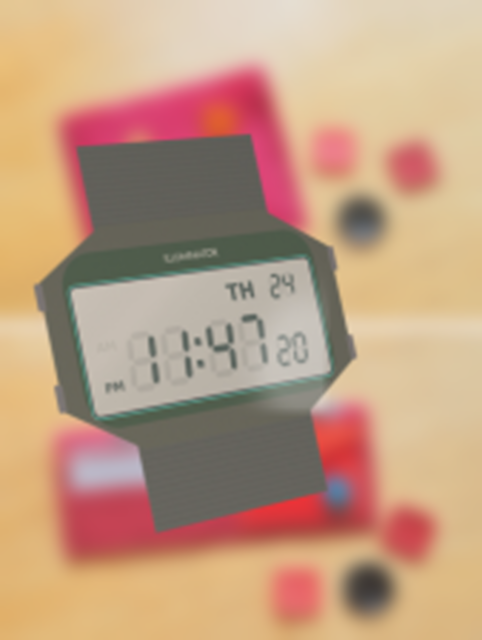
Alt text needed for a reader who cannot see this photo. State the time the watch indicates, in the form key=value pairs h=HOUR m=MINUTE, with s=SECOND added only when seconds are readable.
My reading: h=11 m=47 s=20
